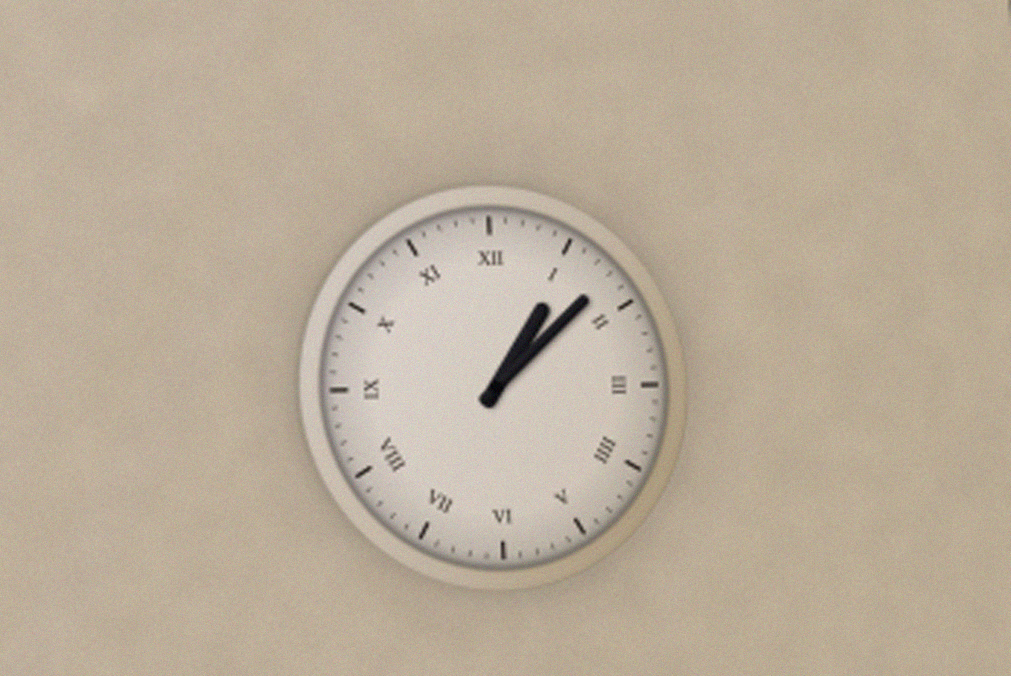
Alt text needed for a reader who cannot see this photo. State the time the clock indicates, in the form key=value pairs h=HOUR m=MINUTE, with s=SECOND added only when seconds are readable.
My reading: h=1 m=8
